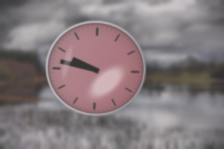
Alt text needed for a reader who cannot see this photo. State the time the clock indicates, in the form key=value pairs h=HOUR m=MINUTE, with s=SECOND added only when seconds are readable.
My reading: h=9 m=47
